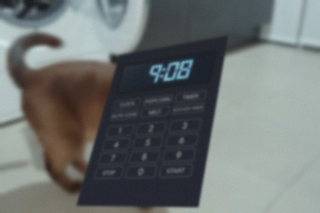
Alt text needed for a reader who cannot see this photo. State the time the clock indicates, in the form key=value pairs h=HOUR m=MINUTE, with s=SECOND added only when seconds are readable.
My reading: h=9 m=8
